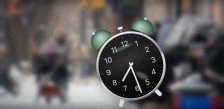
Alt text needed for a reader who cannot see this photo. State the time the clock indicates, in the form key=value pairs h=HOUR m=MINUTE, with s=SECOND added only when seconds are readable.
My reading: h=7 m=29
